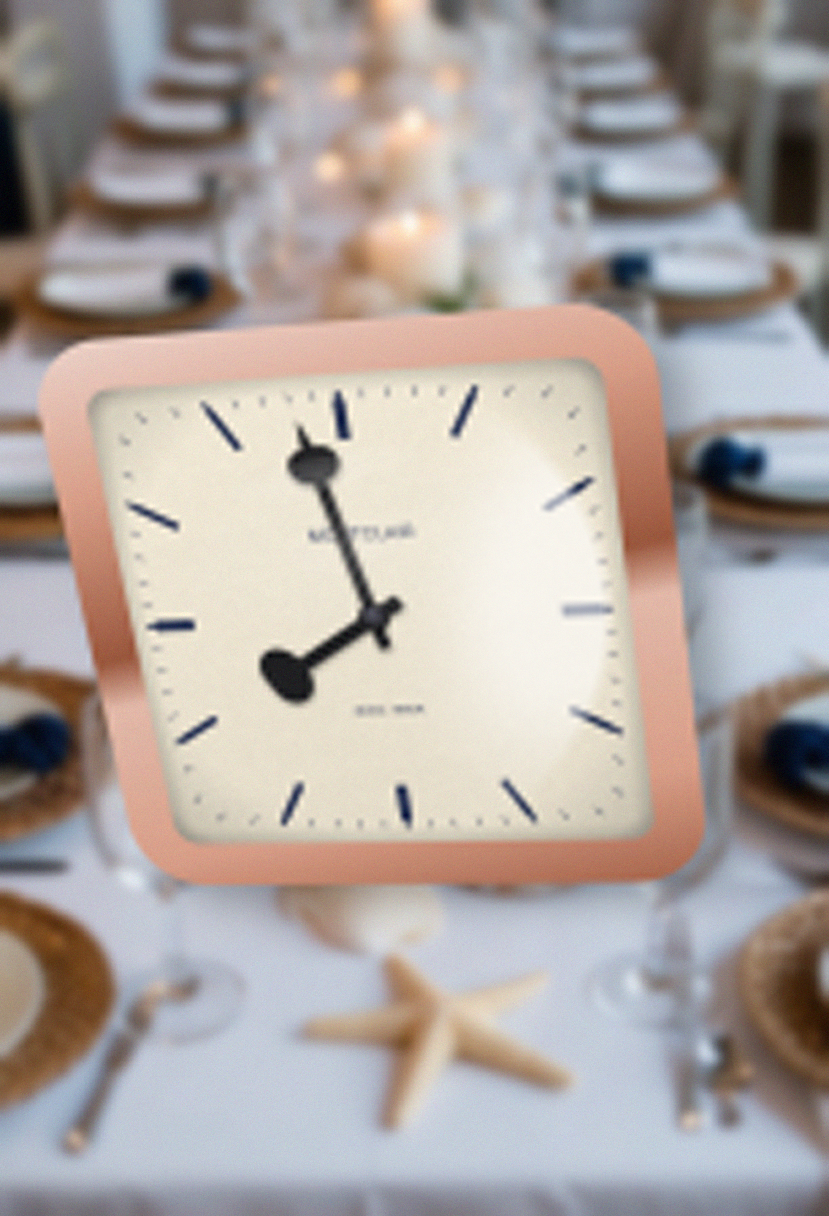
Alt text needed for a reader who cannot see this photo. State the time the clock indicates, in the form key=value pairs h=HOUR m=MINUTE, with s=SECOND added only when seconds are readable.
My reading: h=7 m=58
